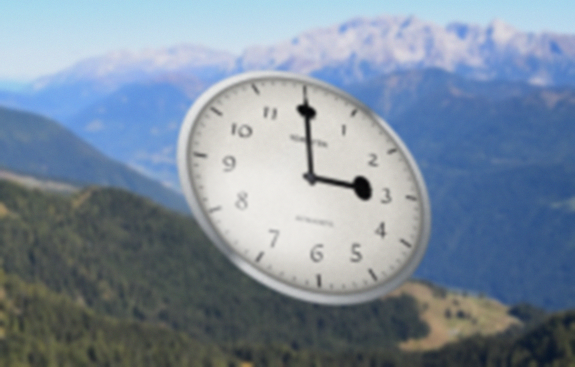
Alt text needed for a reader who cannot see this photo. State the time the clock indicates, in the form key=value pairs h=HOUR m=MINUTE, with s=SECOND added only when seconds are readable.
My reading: h=3 m=0
